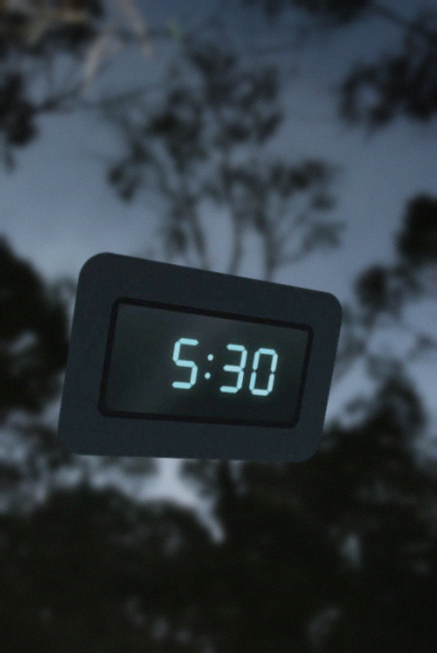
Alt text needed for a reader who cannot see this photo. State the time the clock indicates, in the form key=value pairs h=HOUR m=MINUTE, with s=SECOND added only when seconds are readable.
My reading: h=5 m=30
